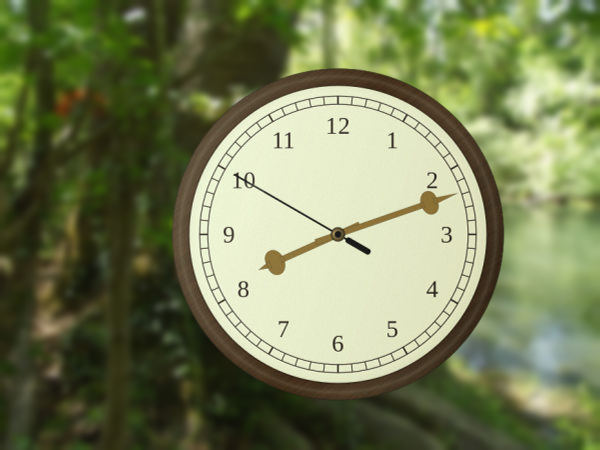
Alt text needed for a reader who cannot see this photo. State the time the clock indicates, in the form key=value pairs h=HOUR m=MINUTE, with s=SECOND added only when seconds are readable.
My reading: h=8 m=11 s=50
